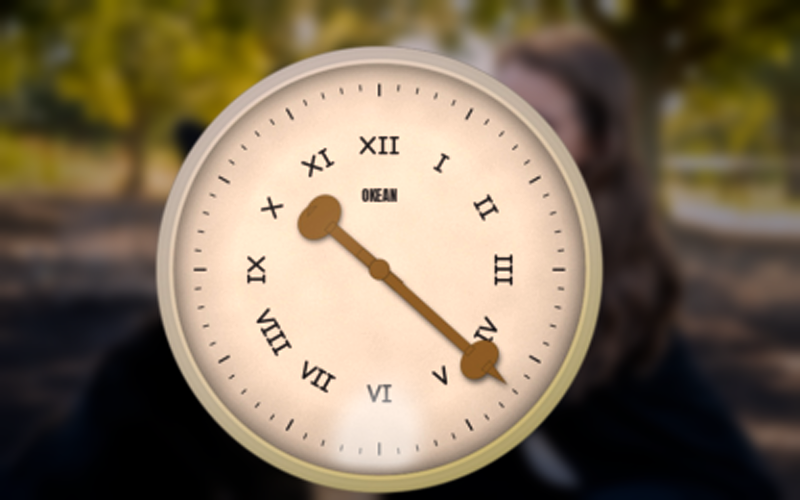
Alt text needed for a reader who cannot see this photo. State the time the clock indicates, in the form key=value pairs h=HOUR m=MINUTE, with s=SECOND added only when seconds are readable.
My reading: h=10 m=22
